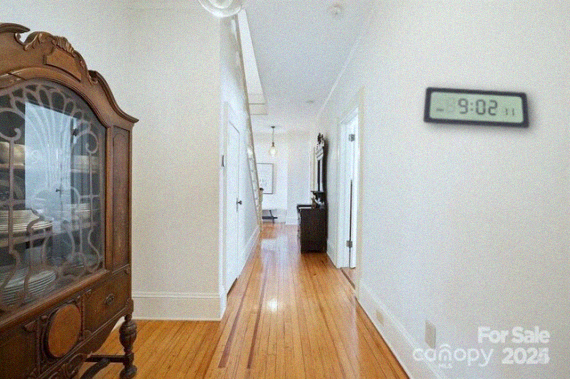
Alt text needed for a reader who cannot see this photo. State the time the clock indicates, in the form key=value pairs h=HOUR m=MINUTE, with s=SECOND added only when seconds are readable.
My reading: h=9 m=2 s=11
